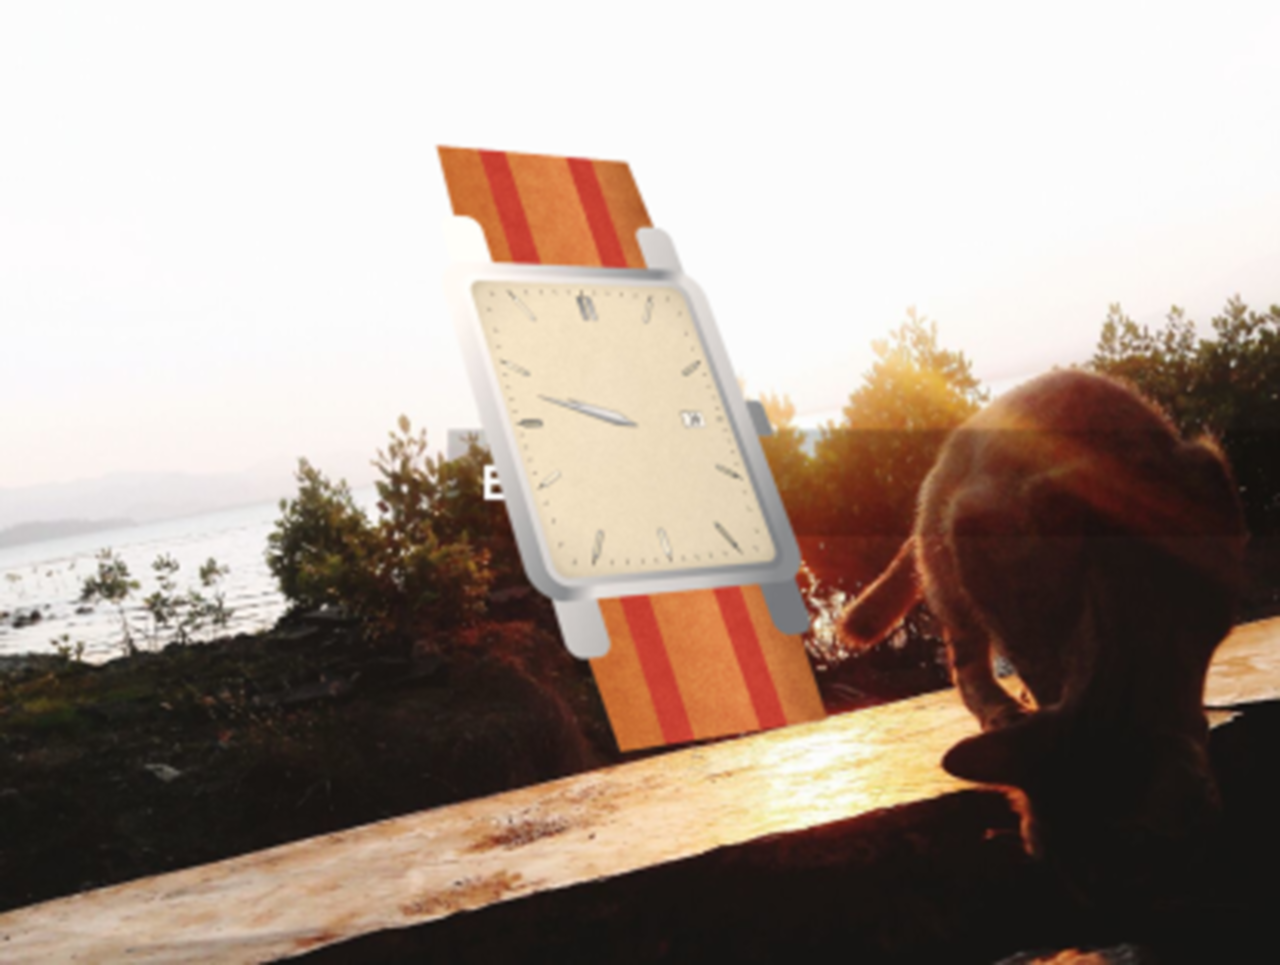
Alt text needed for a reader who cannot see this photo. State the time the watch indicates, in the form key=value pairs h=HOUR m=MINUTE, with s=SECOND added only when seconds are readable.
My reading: h=9 m=48
